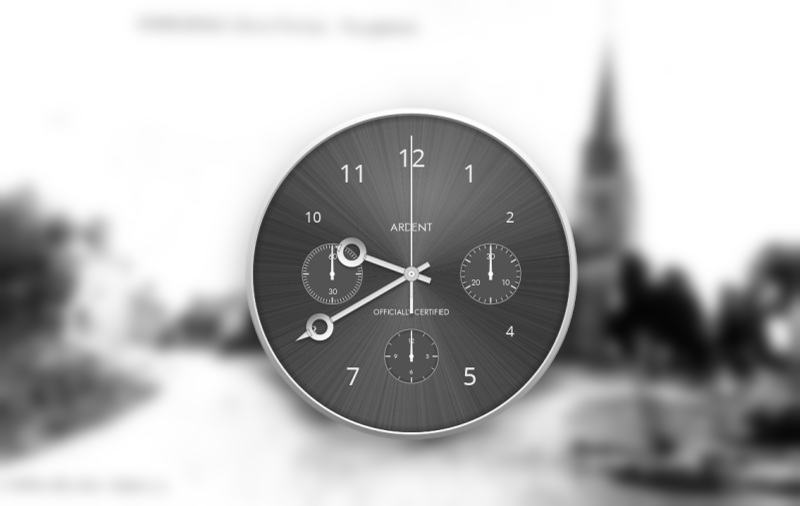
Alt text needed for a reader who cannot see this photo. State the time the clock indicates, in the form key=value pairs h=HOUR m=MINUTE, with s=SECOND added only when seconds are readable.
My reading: h=9 m=40
